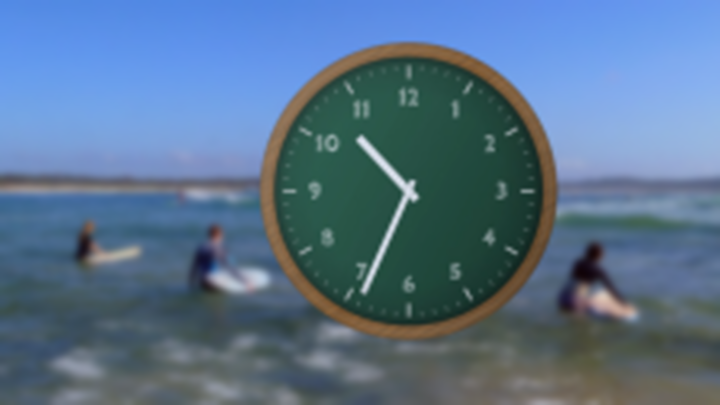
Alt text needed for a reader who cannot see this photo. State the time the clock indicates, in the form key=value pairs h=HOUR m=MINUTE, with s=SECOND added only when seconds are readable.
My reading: h=10 m=34
